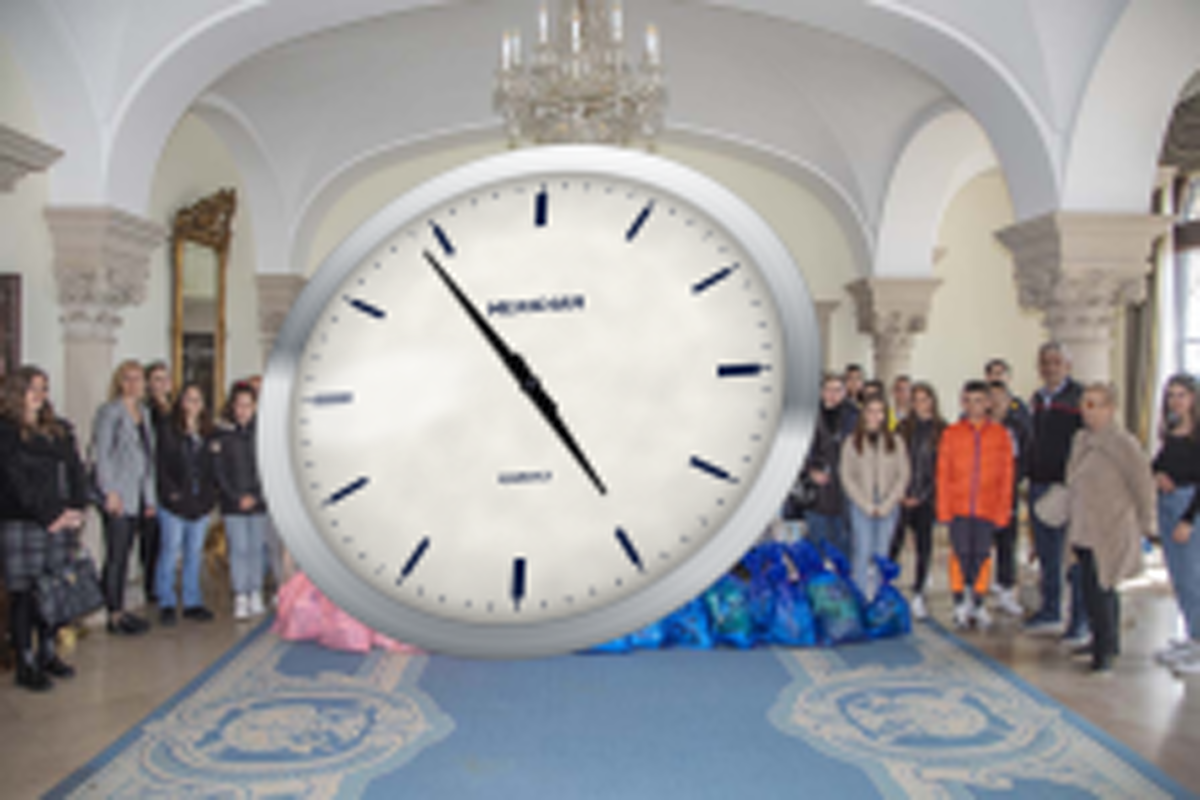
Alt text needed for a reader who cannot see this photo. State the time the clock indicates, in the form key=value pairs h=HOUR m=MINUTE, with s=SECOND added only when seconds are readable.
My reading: h=4 m=54
